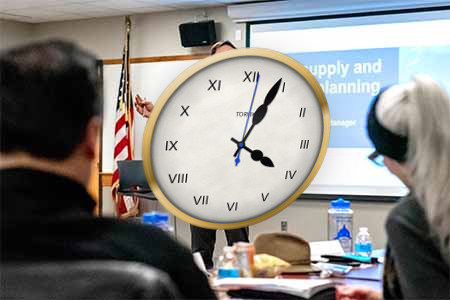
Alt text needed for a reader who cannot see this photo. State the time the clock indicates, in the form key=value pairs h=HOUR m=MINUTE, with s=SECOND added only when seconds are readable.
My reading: h=4 m=4 s=1
